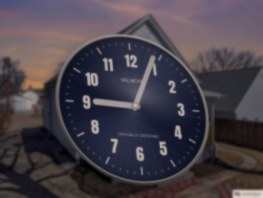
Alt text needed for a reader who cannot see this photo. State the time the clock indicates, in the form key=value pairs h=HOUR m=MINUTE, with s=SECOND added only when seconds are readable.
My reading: h=9 m=4
